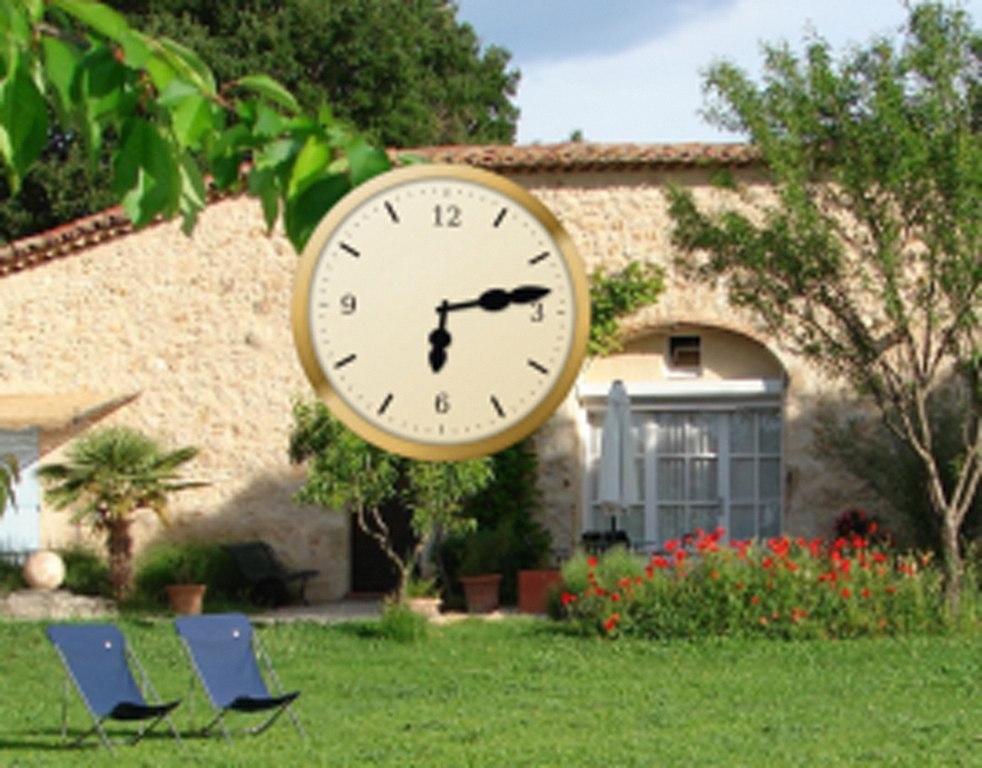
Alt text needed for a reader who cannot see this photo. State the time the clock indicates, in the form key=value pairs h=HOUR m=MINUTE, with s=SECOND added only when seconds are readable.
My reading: h=6 m=13
